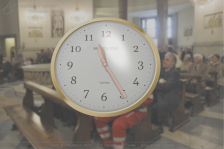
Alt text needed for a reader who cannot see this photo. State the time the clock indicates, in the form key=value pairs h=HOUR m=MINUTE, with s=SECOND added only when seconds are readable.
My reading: h=11 m=25
